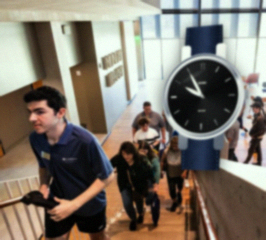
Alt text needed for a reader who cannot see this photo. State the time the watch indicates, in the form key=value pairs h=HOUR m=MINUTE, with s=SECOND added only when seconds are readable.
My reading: h=9 m=55
